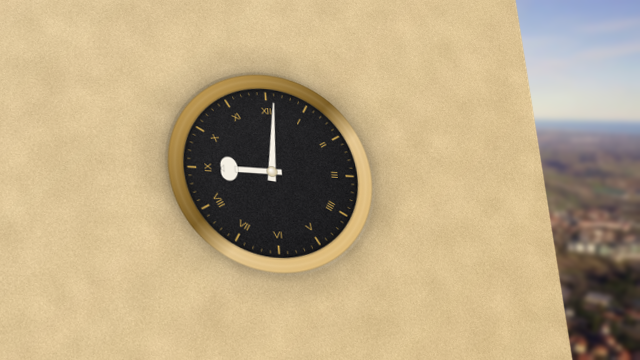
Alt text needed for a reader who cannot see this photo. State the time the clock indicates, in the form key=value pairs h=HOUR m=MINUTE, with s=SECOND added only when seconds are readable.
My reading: h=9 m=1
